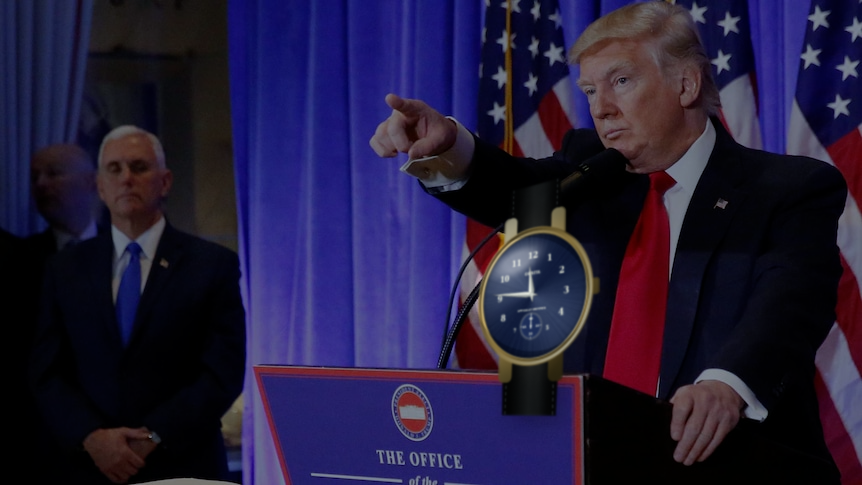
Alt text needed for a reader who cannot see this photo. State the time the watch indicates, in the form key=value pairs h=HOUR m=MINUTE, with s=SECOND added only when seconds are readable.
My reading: h=11 m=46
